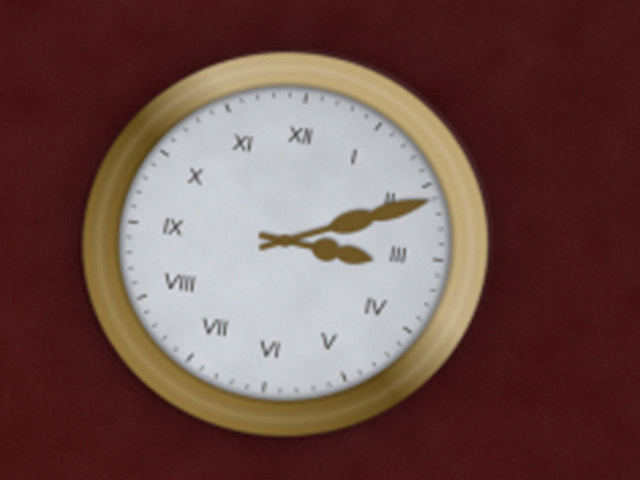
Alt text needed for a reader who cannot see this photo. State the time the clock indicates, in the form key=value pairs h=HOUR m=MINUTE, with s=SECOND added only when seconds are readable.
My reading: h=3 m=11
